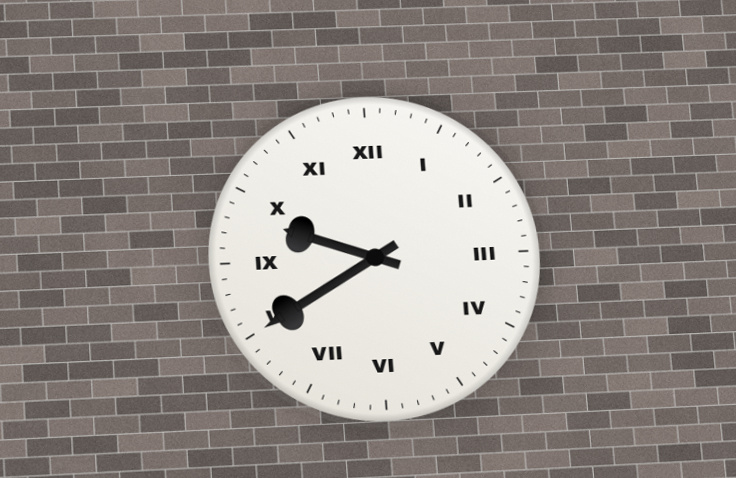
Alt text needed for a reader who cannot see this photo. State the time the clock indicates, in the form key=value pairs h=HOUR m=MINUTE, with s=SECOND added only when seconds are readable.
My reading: h=9 m=40
